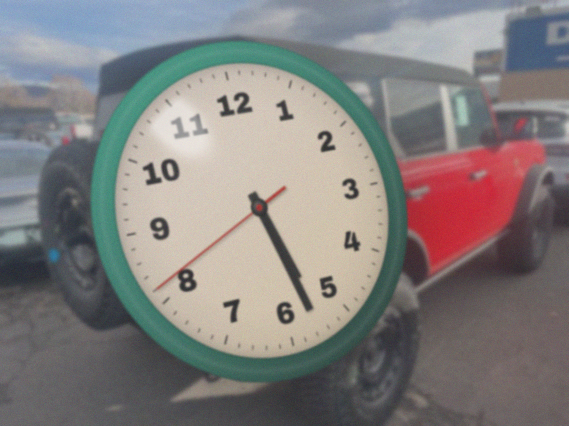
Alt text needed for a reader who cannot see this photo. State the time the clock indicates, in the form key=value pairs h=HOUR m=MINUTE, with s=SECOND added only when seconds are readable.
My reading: h=5 m=27 s=41
